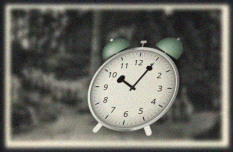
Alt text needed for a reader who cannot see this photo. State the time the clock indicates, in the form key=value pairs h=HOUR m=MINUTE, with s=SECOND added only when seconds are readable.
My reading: h=10 m=5
